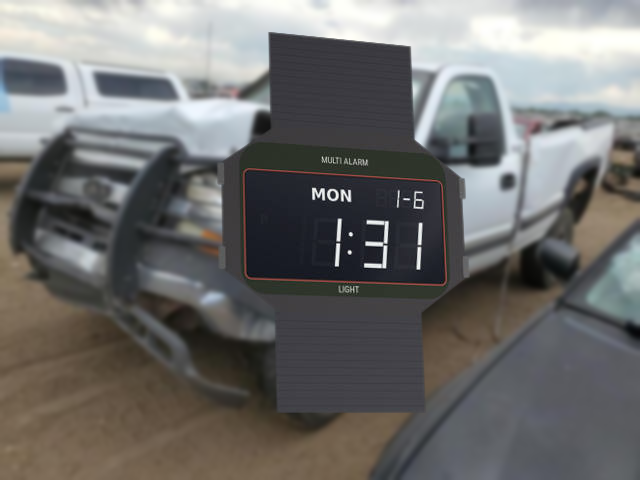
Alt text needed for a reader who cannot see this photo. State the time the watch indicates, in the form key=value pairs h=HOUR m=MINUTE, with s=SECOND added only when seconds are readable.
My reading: h=1 m=31
